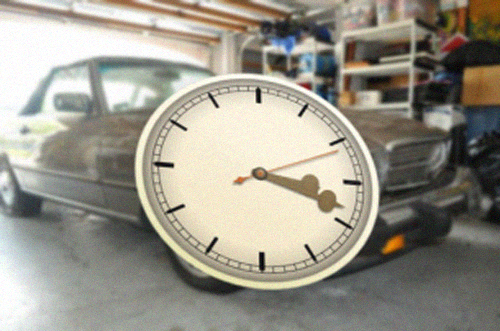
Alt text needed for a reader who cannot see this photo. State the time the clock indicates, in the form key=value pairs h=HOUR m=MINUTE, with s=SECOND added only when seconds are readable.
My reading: h=3 m=18 s=11
